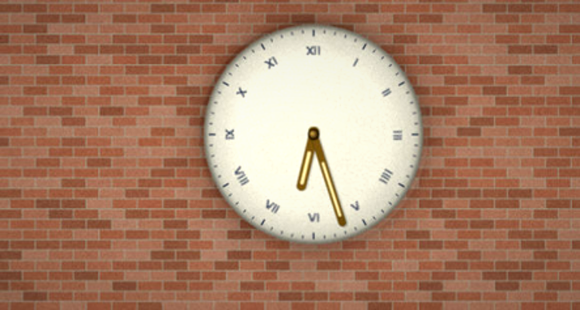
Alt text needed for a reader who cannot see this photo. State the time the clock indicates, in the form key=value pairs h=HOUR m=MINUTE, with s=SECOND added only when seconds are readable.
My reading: h=6 m=27
